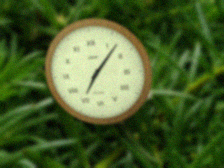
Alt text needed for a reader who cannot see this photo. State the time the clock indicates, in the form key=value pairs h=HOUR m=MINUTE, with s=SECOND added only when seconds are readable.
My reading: h=7 m=7
